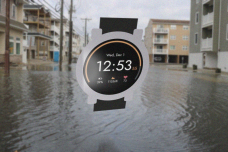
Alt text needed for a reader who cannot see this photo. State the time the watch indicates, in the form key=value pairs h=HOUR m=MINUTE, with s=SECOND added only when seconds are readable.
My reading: h=12 m=53
